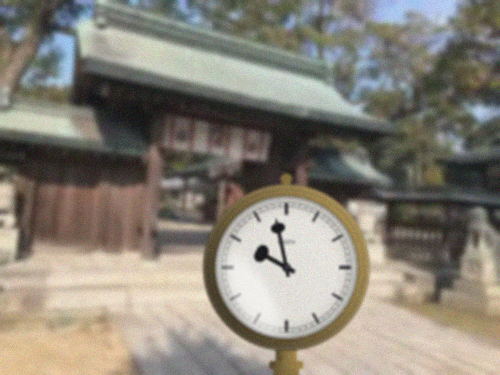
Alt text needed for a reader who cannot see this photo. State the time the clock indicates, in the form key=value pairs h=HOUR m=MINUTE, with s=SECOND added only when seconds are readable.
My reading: h=9 m=58
